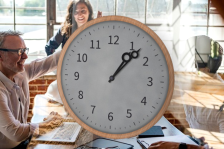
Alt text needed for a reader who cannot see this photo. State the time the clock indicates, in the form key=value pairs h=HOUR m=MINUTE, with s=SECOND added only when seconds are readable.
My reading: h=1 m=7
